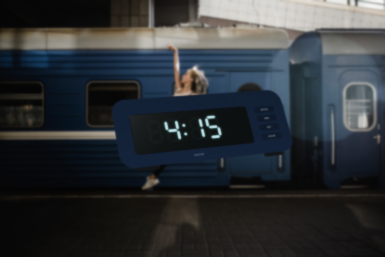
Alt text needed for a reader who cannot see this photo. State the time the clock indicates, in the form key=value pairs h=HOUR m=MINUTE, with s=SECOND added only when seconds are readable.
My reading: h=4 m=15
